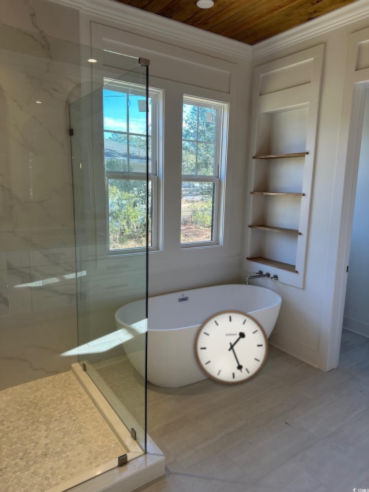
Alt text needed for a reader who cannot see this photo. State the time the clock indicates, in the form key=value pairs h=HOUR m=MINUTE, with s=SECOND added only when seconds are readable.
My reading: h=1 m=27
